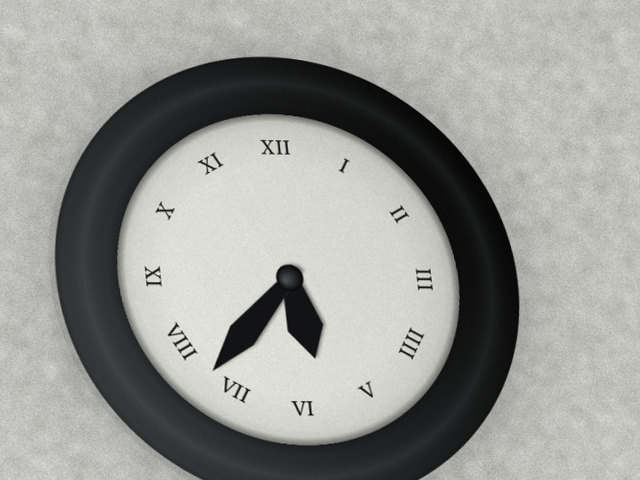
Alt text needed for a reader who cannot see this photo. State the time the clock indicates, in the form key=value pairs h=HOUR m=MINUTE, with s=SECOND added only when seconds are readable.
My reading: h=5 m=37
